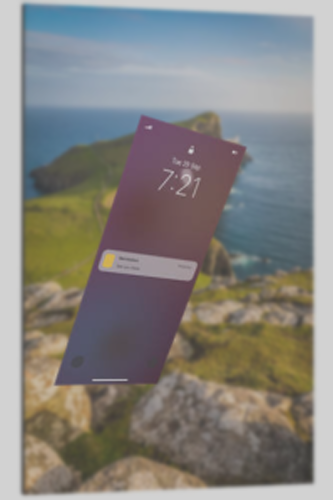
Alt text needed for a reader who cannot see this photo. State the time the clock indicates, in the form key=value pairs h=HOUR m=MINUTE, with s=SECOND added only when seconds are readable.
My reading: h=7 m=21
